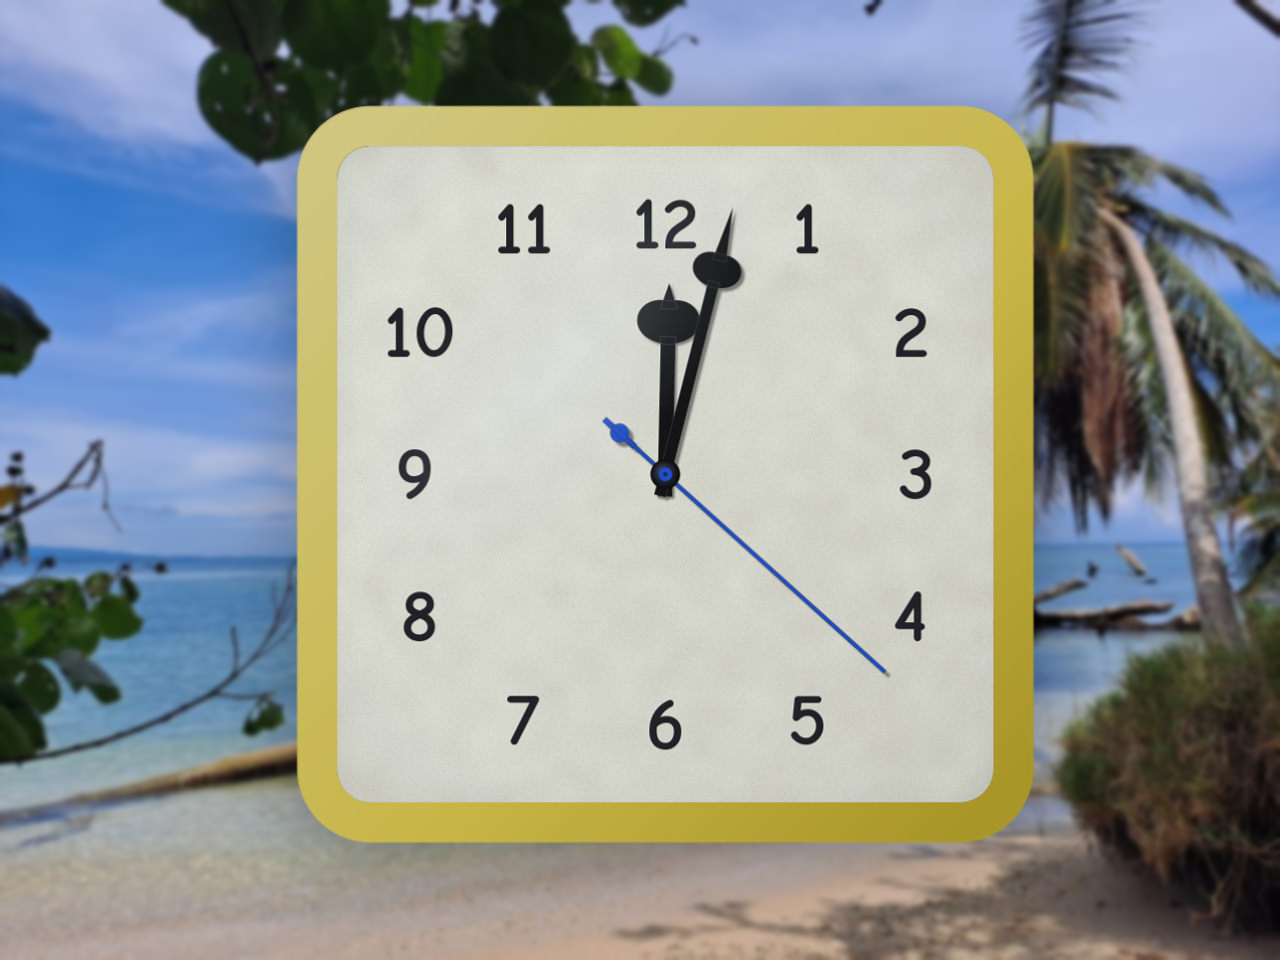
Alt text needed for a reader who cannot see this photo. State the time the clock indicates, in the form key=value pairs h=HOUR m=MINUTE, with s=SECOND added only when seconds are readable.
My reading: h=12 m=2 s=22
